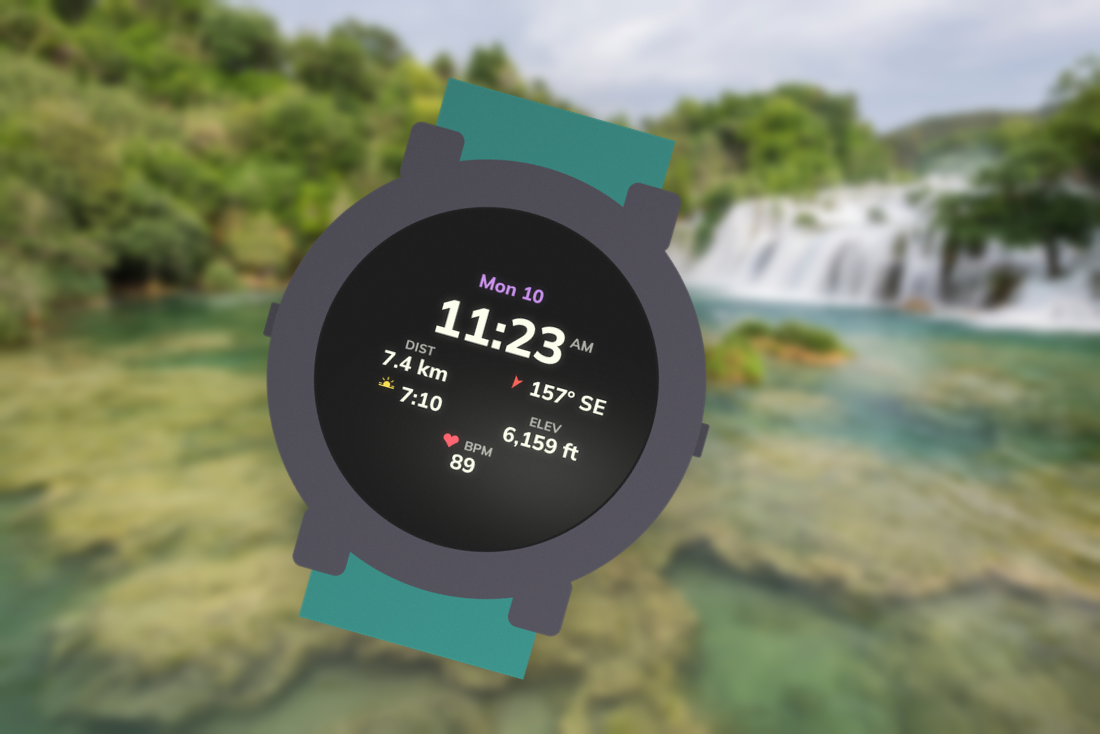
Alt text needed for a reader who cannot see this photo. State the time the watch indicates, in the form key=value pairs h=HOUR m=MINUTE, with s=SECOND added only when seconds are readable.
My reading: h=11 m=23
